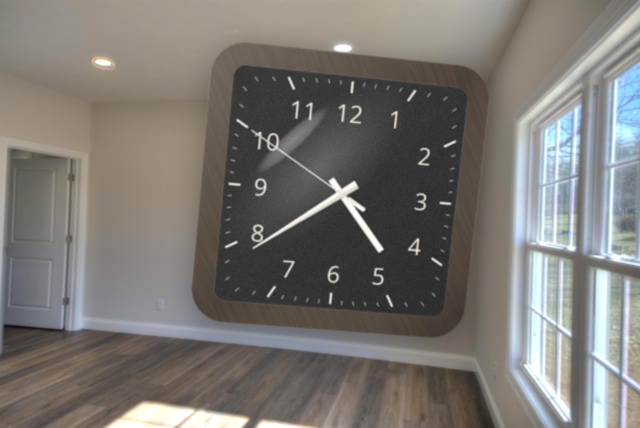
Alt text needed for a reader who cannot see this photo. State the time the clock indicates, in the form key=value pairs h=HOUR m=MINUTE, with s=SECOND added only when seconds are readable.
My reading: h=4 m=38 s=50
